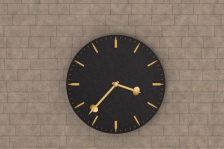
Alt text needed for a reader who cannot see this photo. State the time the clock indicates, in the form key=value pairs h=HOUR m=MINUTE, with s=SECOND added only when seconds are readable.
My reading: h=3 m=37
